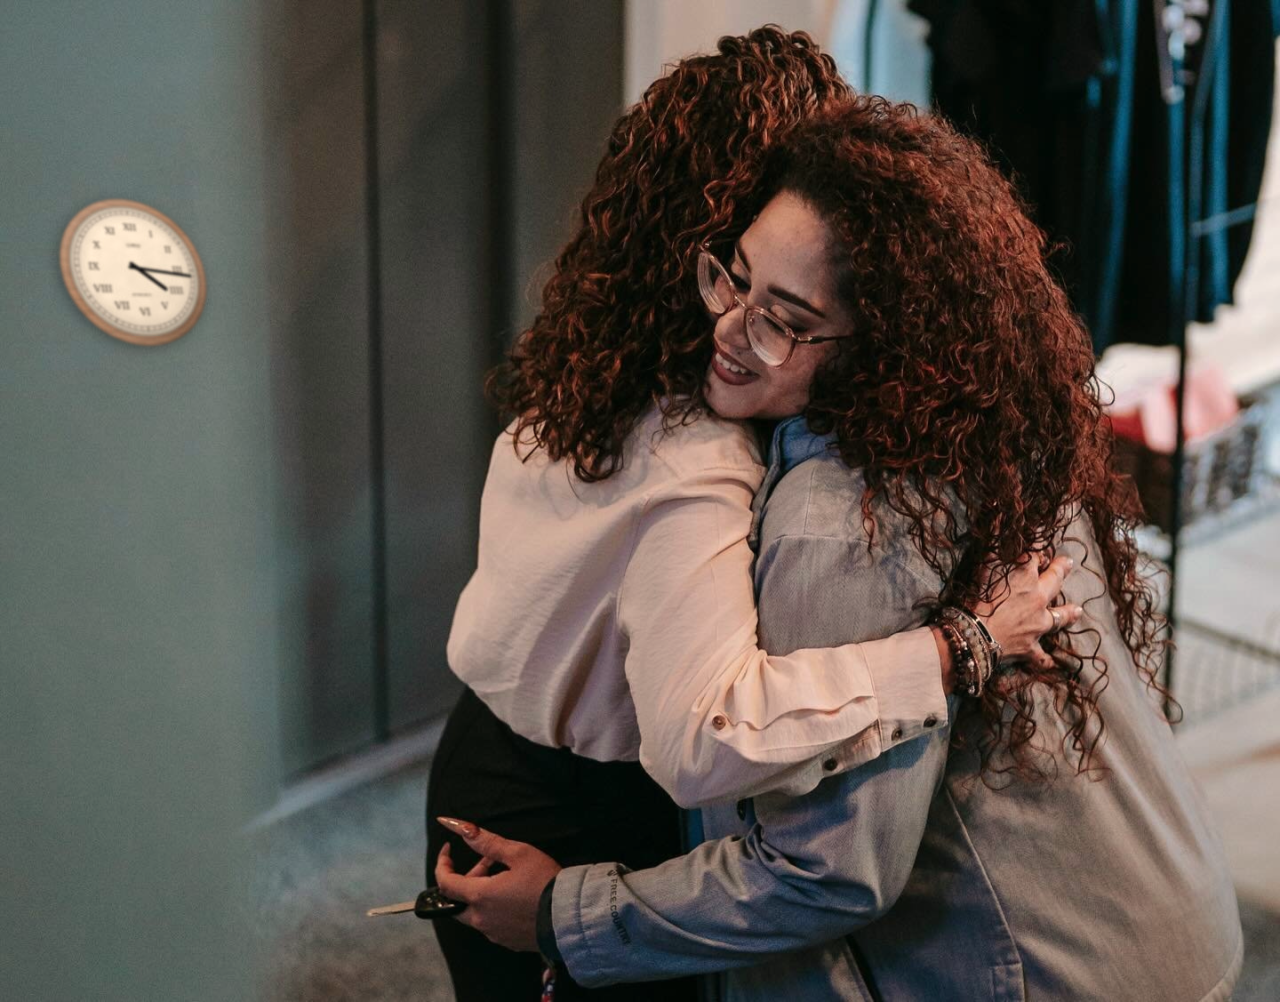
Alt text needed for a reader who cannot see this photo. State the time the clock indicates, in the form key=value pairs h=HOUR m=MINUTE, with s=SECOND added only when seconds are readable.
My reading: h=4 m=16
